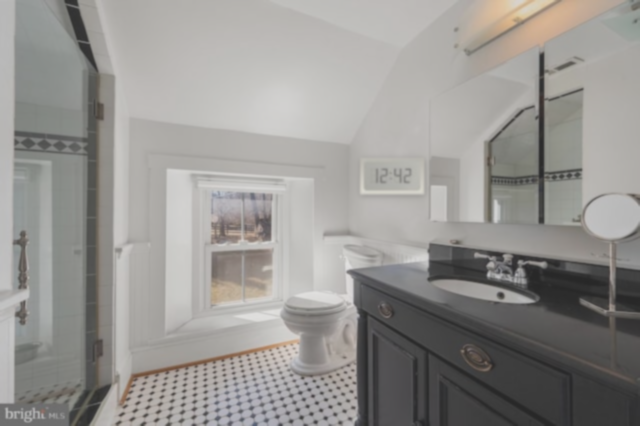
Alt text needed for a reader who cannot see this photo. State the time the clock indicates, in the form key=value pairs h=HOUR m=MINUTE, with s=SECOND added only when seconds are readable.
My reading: h=12 m=42
